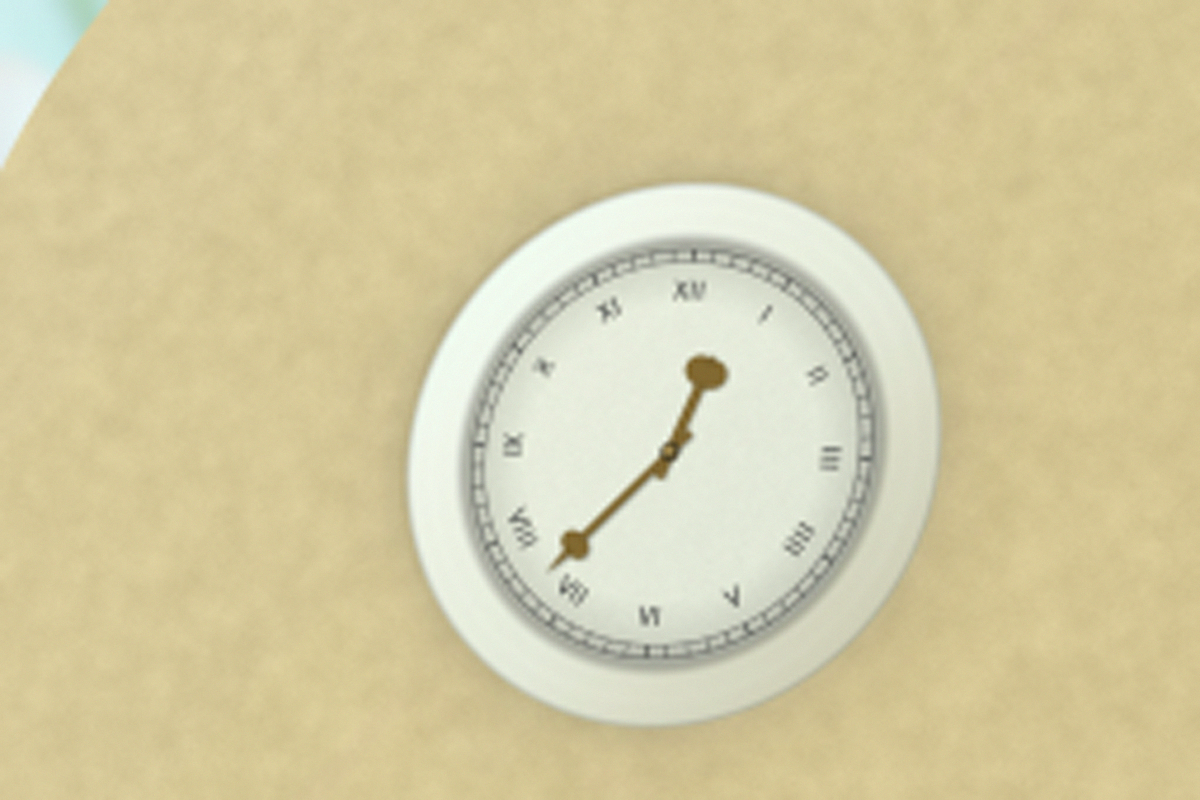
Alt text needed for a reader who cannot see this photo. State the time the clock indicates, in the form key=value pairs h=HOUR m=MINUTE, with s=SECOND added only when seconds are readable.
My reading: h=12 m=37
